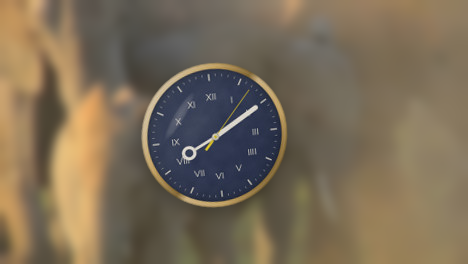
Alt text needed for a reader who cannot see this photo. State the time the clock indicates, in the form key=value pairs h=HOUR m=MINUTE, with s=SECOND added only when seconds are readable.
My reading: h=8 m=10 s=7
